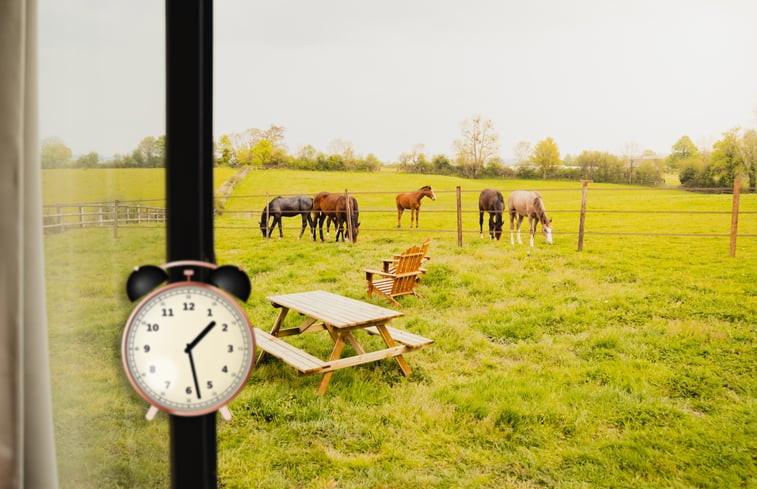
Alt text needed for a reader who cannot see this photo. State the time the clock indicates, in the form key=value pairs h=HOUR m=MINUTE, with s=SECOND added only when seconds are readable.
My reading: h=1 m=28
